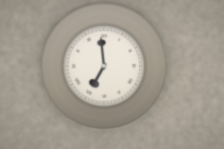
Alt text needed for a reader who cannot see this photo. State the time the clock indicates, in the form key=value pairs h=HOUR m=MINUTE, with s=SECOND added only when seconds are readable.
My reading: h=6 m=59
